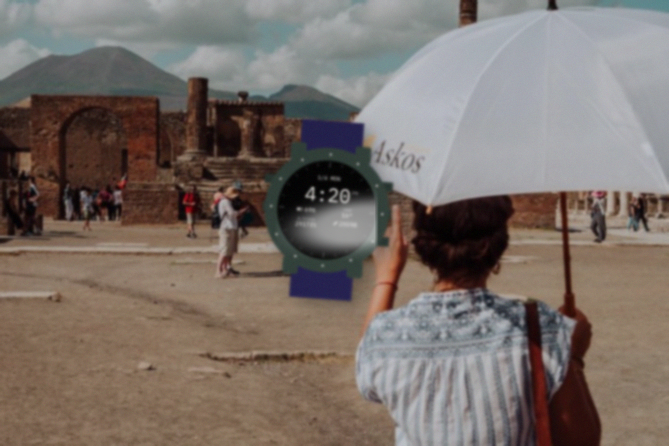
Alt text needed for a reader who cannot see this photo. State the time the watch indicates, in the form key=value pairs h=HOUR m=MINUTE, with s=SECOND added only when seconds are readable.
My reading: h=4 m=20
